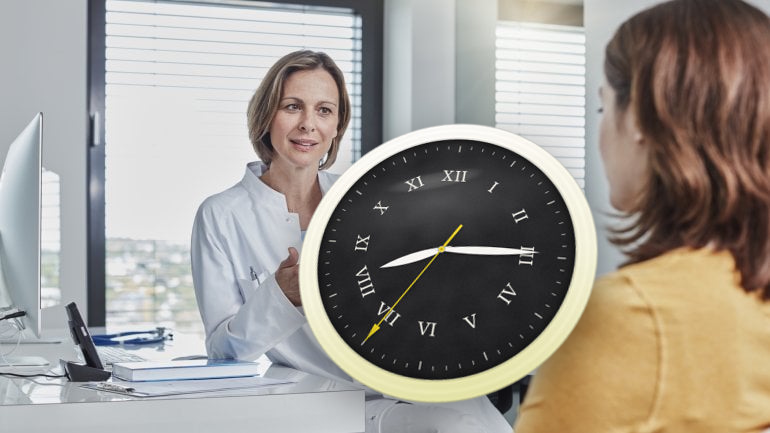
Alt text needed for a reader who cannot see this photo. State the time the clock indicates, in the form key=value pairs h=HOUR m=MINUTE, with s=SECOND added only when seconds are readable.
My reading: h=8 m=14 s=35
